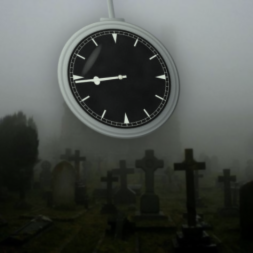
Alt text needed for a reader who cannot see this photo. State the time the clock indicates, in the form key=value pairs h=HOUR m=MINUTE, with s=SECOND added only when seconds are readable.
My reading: h=8 m=44
